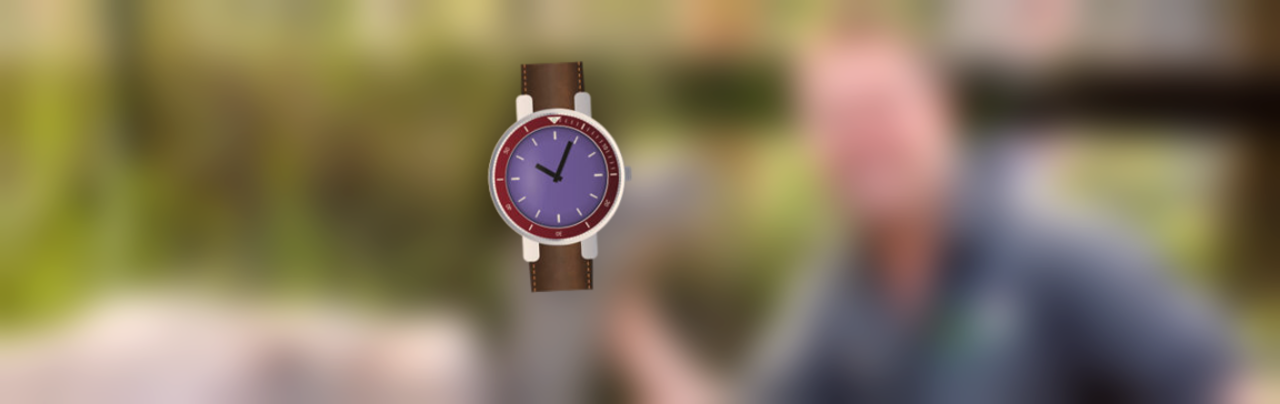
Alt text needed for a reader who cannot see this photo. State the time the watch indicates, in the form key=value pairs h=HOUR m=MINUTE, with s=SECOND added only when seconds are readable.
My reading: h=10 m=4
